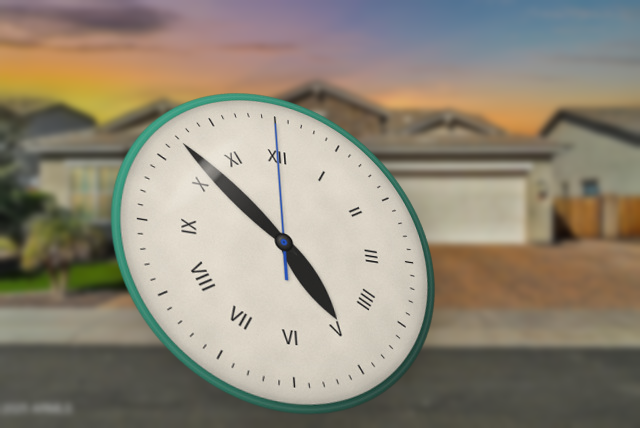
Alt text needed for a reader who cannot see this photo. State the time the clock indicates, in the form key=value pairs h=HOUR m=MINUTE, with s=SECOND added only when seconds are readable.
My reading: h=4 m=52 s=0
